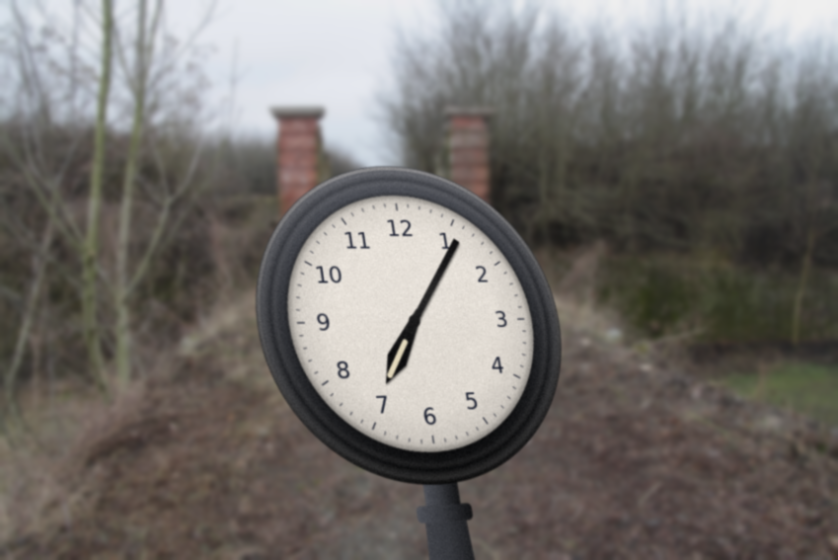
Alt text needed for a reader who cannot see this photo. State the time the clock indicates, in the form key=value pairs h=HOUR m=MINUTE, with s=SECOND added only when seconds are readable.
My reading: h=7 m=6
